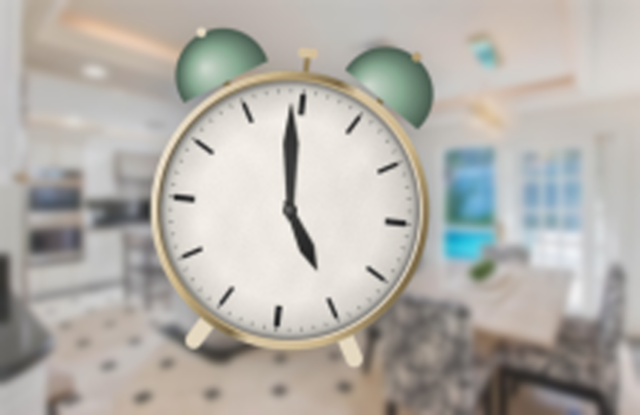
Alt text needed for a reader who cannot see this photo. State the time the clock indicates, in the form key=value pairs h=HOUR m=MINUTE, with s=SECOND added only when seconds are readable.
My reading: h=4 m=59
